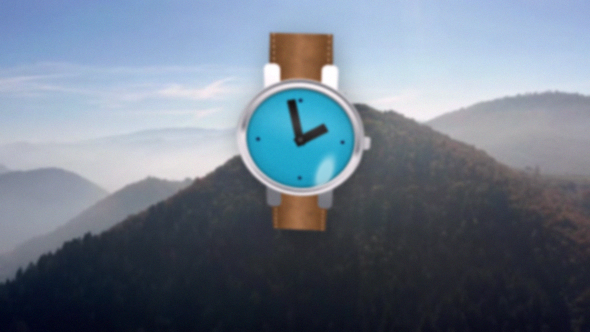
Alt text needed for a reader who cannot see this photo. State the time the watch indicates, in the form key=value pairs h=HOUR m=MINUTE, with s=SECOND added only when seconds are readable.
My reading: h=1 m=58
